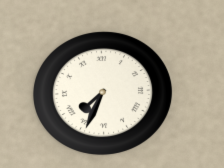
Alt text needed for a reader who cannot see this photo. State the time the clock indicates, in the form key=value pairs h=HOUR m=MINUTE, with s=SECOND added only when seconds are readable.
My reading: h=7 m=34
